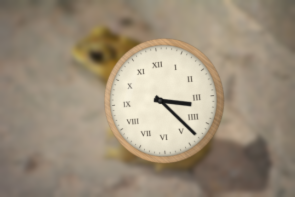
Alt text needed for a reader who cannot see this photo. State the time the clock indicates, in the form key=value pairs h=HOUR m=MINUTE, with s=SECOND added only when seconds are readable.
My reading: h=3 m=23
